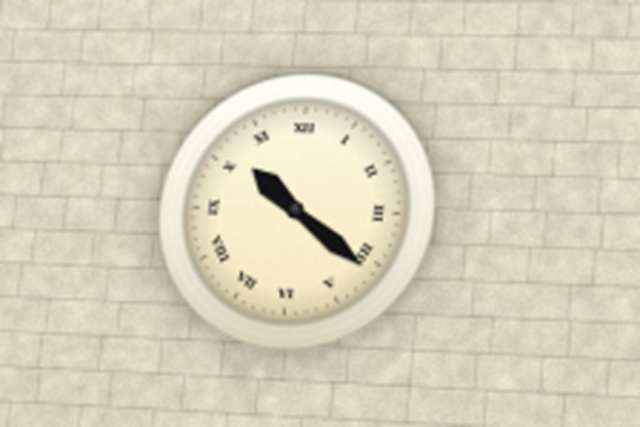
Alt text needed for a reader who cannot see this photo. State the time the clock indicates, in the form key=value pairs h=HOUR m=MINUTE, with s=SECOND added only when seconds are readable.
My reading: h=10 m=21
